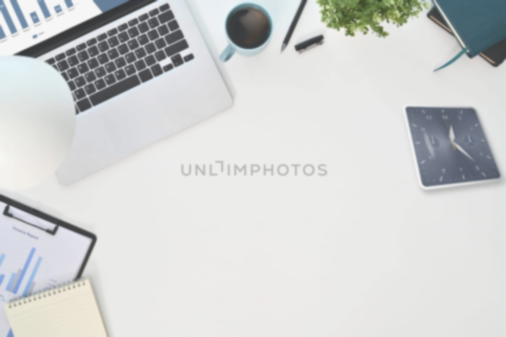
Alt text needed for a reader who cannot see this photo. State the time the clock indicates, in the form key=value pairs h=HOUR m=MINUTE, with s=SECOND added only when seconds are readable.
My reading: h=12 m=24
